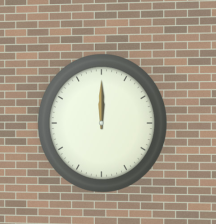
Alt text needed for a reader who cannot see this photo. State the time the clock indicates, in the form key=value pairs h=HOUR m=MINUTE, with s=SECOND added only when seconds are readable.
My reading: h=12 m=0
